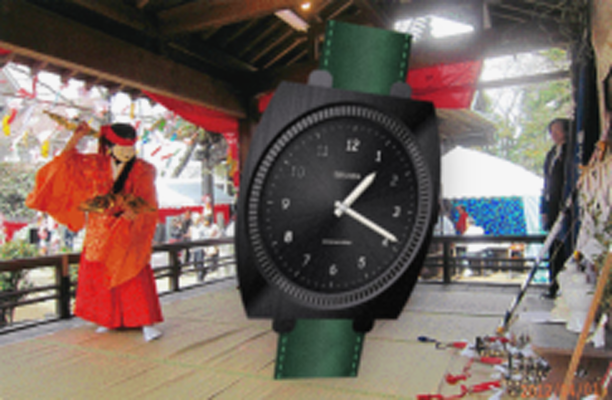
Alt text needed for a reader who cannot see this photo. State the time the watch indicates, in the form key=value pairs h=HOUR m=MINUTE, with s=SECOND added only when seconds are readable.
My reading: h=1 m=19
